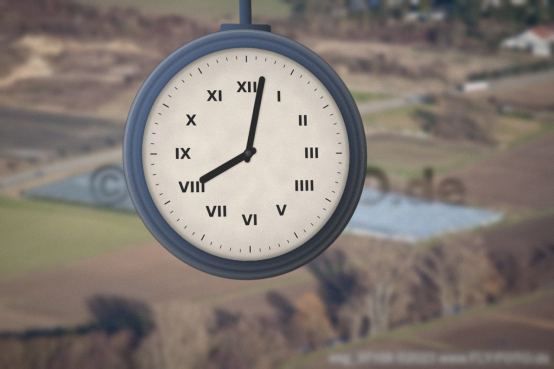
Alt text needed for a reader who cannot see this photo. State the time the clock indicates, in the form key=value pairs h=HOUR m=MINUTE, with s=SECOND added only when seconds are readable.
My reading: h=8 m=2
